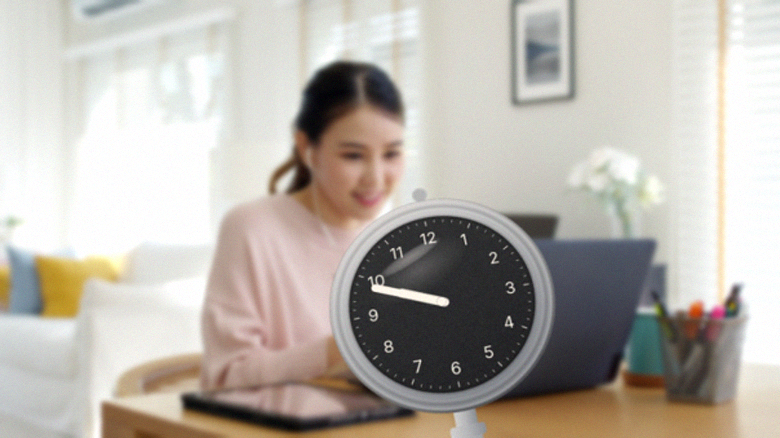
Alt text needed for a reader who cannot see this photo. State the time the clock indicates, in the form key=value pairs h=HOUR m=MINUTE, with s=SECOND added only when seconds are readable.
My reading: h=9 m=49
